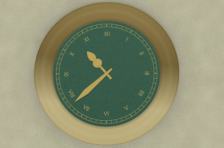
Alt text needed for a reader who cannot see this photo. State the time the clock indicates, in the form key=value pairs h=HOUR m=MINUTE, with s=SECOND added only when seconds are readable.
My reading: h=10 m=38
